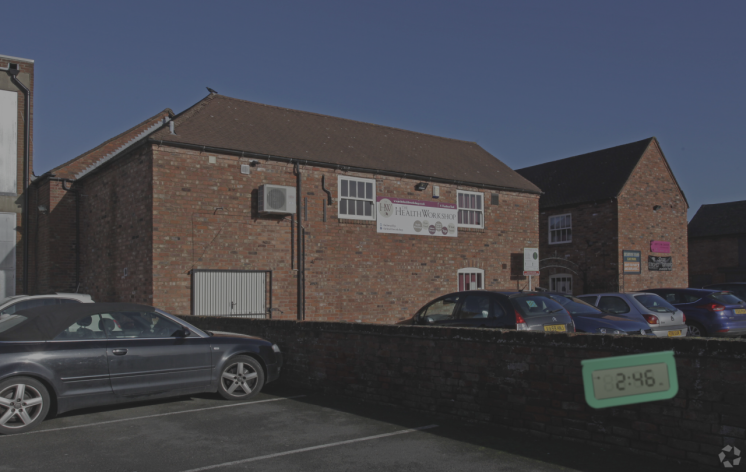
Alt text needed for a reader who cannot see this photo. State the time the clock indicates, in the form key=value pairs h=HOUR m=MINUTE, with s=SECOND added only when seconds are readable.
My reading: h=2 m=46
